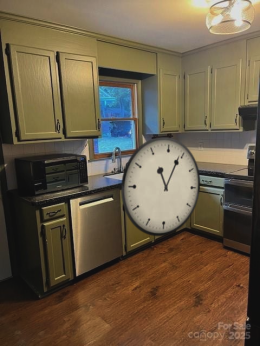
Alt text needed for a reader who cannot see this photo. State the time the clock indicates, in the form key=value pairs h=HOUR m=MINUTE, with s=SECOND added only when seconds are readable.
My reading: h=11 m=4
